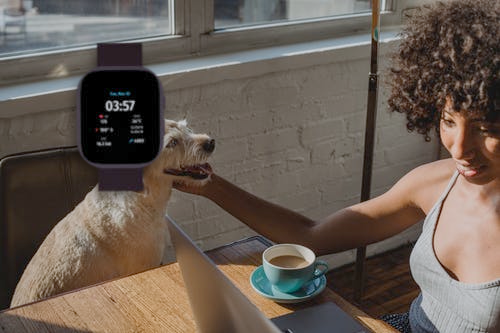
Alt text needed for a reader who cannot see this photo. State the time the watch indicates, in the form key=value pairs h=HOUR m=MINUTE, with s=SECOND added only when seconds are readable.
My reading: h=3 m=57
